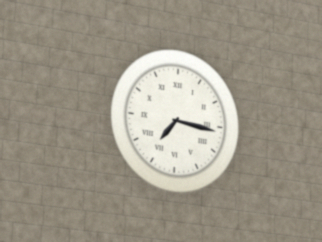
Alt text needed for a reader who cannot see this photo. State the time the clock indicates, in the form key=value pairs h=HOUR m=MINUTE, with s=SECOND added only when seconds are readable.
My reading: h=7 m=16
